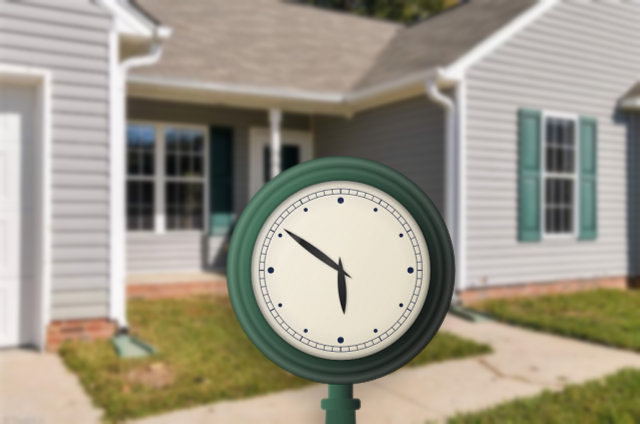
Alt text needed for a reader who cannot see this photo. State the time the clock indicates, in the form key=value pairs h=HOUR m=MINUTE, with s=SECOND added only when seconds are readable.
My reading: h=5 m=51
